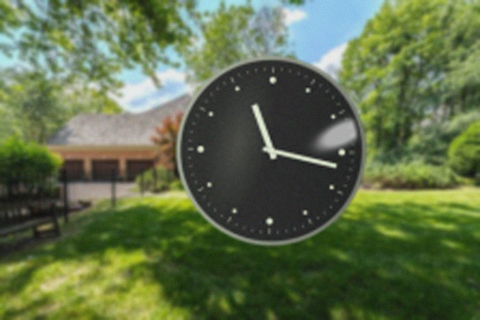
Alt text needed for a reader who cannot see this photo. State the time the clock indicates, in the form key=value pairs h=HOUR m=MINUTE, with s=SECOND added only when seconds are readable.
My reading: h=11 m=17
